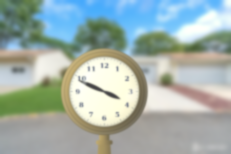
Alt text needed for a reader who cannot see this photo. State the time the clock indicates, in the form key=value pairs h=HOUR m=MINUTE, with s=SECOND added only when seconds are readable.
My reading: h=3 m=49
